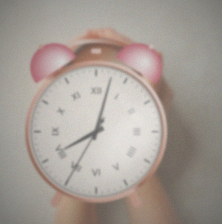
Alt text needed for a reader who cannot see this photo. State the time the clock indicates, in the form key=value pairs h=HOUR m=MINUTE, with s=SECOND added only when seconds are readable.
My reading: h=8 m=2 s=35
